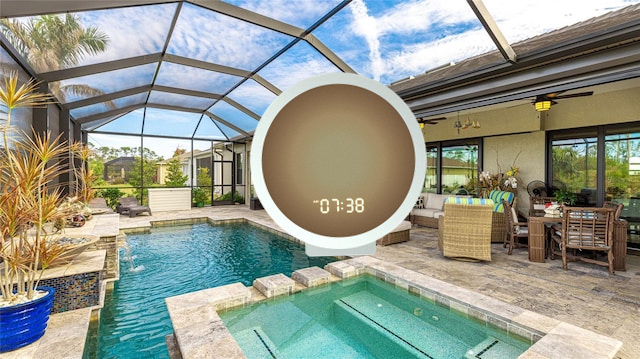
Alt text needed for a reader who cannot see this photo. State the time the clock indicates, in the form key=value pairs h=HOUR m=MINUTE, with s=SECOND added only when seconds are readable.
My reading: h=7 m=38
